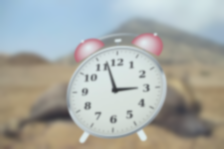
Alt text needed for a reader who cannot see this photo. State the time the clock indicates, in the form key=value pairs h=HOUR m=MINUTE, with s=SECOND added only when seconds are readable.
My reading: h=2 m=57
